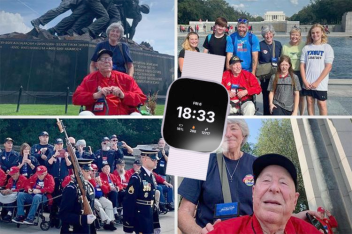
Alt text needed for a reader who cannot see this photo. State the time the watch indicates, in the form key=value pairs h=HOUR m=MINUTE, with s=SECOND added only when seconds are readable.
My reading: h=18 m=33
